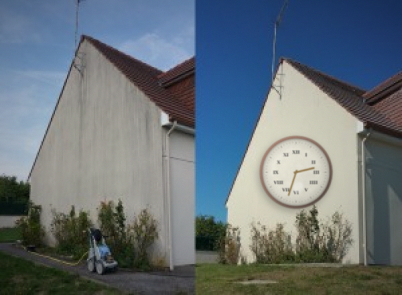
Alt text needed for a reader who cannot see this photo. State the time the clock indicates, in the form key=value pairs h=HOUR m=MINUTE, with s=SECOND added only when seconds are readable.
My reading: h=2 m=33
